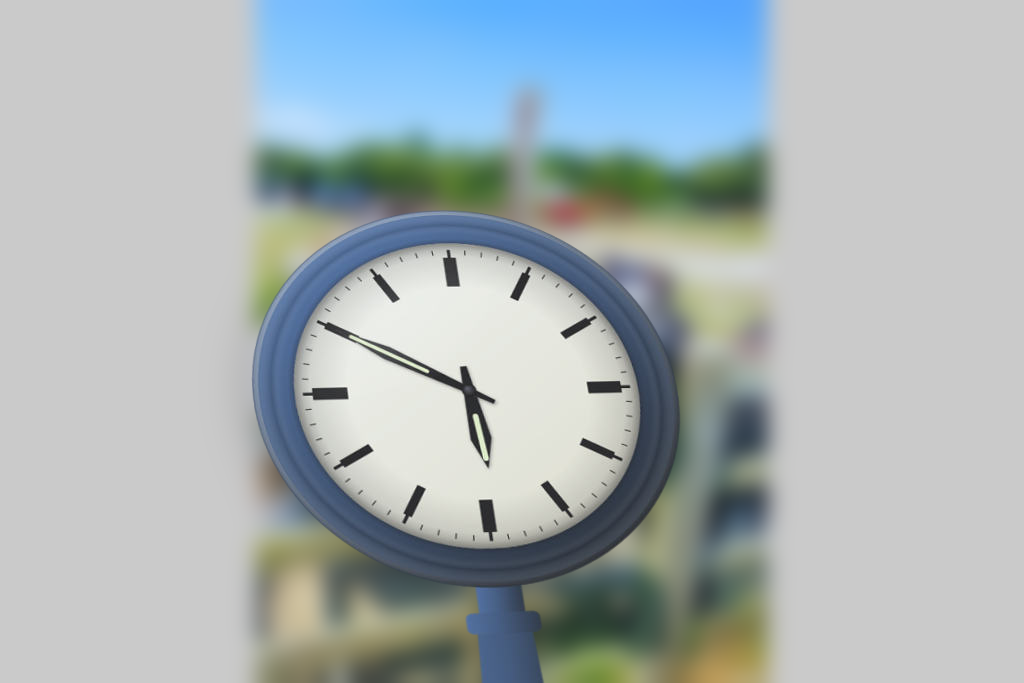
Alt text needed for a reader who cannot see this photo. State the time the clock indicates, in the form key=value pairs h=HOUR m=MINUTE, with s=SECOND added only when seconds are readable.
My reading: h=5 m=50
